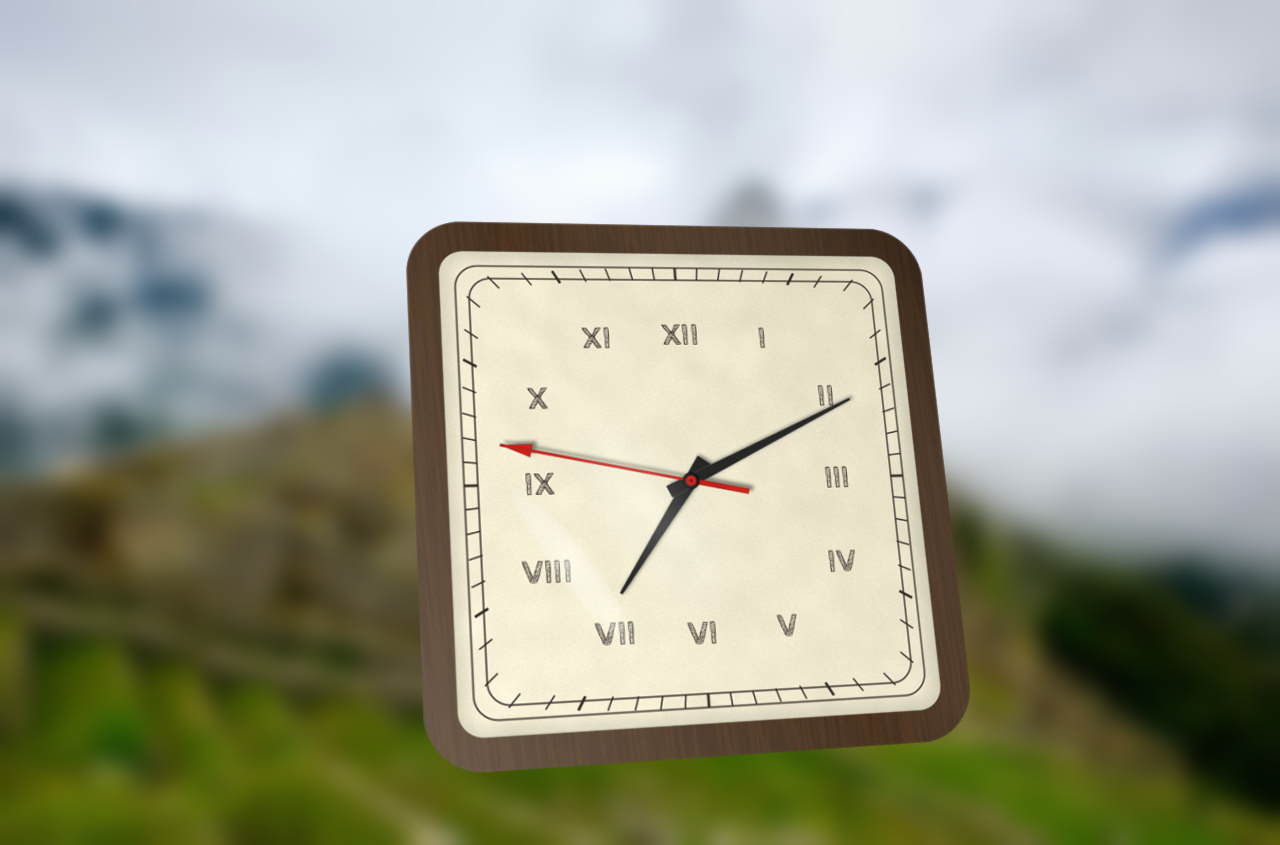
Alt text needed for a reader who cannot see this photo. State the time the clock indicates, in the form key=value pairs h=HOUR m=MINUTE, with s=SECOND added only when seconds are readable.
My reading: h=7 m=10 s=47
